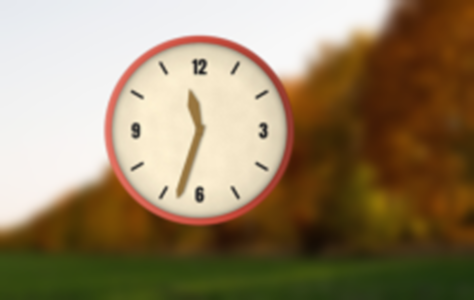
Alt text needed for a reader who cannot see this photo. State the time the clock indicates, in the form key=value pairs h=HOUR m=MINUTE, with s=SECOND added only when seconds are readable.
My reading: h=11 m=33
